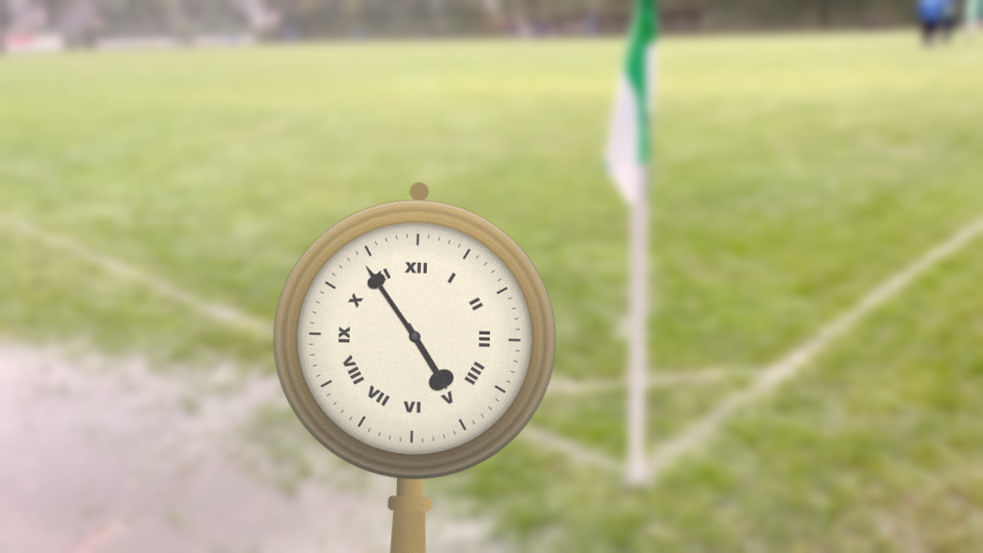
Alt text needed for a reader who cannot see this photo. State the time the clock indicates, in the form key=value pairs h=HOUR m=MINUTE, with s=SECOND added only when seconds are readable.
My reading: h=4 m=54
